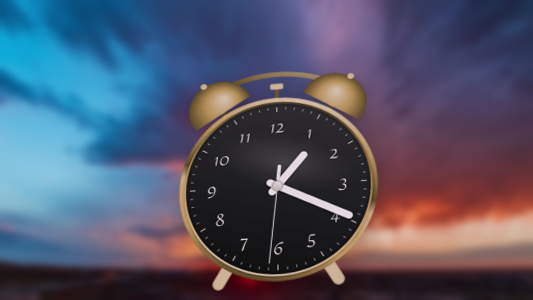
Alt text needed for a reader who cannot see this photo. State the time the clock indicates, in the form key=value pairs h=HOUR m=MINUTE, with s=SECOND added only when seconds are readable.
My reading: h=1 m=19 s=31
